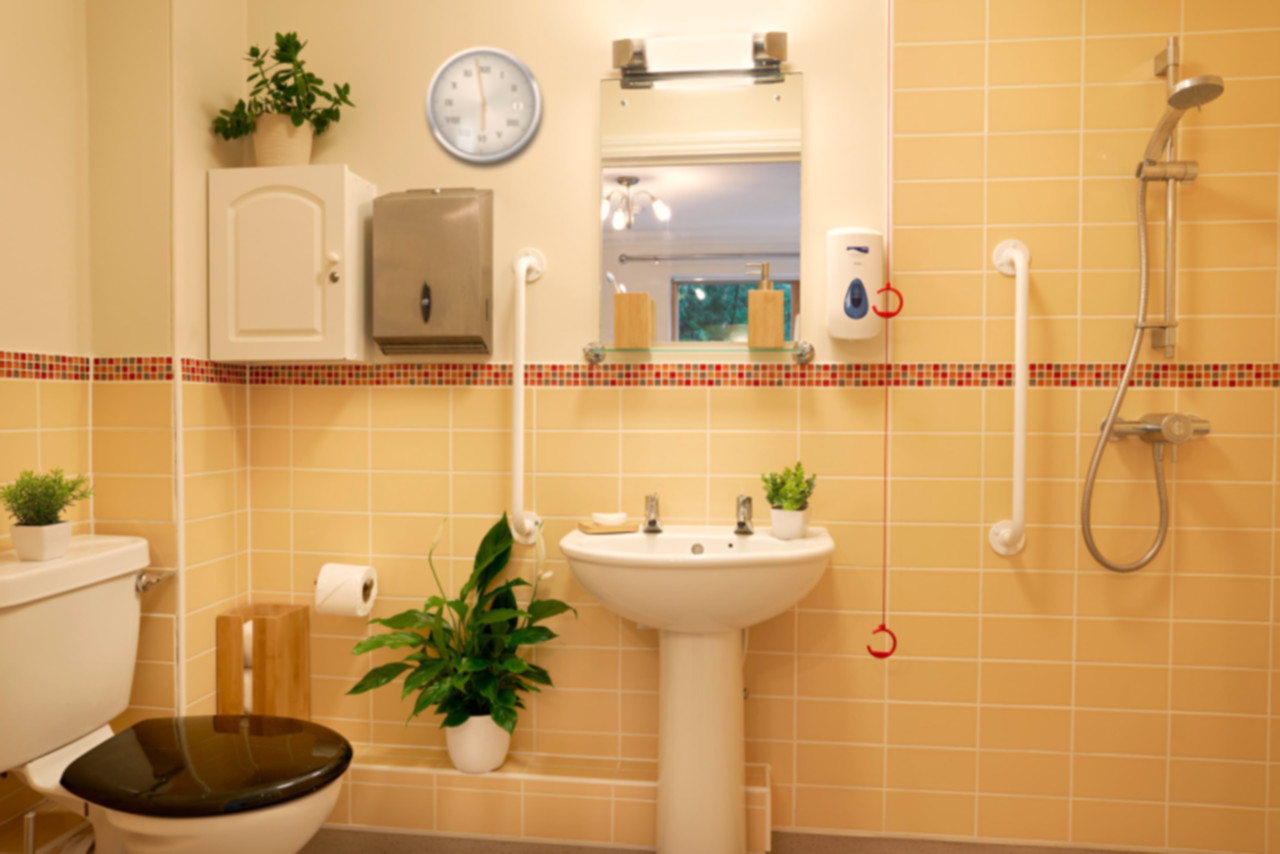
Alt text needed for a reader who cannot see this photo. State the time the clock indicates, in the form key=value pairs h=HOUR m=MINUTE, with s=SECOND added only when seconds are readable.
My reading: h=5 m=58
